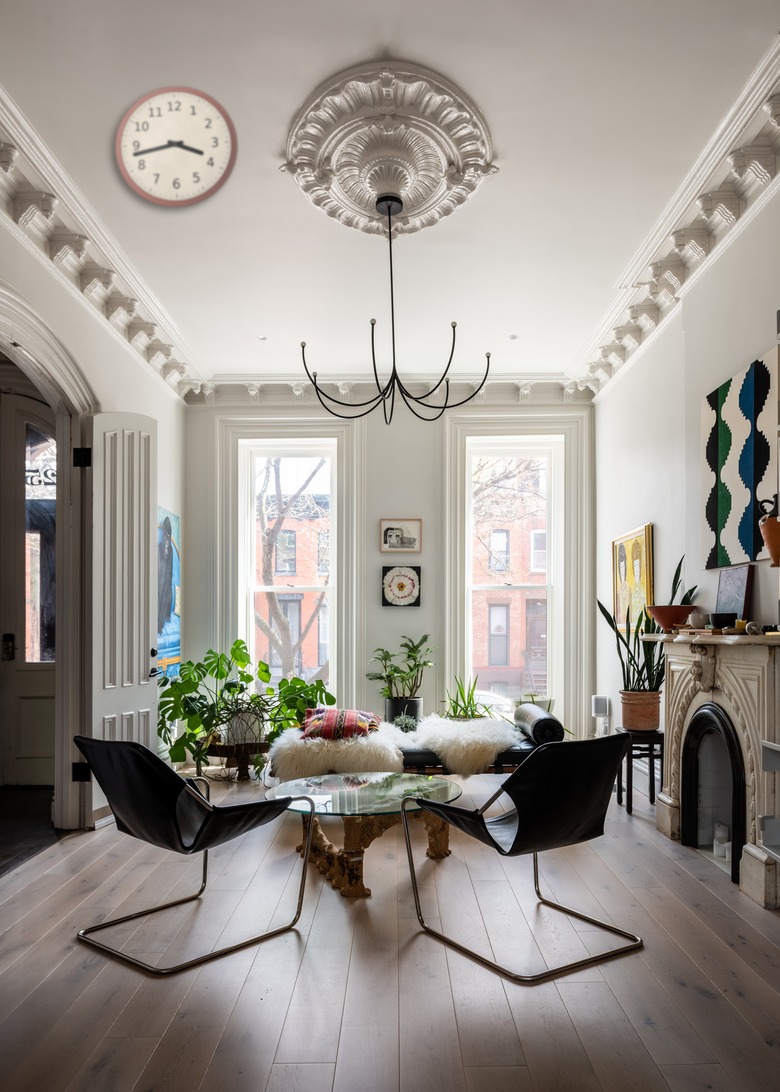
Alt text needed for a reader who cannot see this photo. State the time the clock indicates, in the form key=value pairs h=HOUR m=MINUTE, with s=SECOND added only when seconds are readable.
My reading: h=3 m=43
